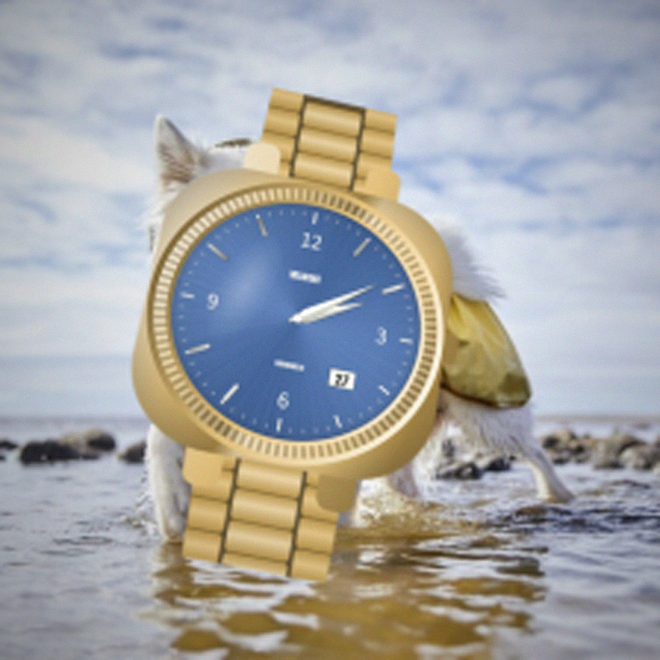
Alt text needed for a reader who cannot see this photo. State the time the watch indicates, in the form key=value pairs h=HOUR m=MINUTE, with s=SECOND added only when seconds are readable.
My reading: h=2 m=9
